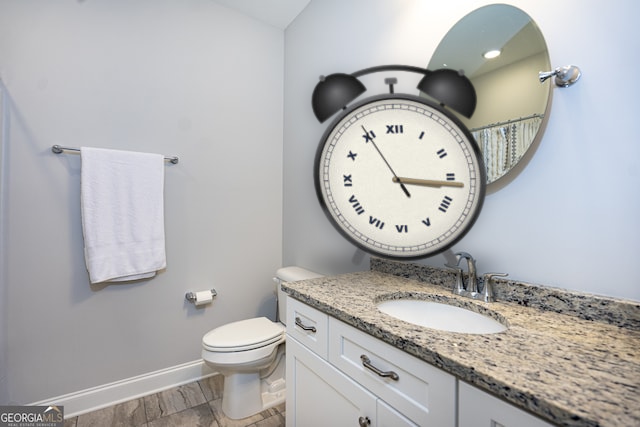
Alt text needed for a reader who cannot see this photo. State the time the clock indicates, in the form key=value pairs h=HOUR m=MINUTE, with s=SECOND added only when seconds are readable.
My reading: h=3 m=15 s=55
